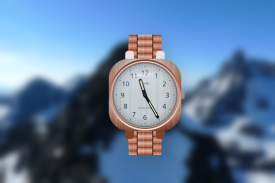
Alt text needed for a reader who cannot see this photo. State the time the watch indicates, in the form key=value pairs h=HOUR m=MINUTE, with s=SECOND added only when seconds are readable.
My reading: h=11 m=25
